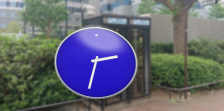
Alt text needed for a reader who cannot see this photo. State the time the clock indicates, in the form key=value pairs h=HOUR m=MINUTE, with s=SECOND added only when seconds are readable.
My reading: h=2 m=32
